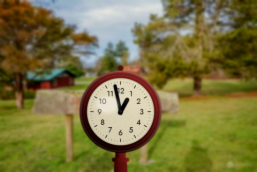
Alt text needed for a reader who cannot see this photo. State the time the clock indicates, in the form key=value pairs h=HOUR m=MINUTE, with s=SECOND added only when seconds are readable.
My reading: h=12 m=58
